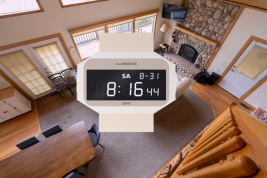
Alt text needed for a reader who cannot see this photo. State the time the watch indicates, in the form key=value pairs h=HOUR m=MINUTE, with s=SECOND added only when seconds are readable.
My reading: h=8 m=16 s=44
